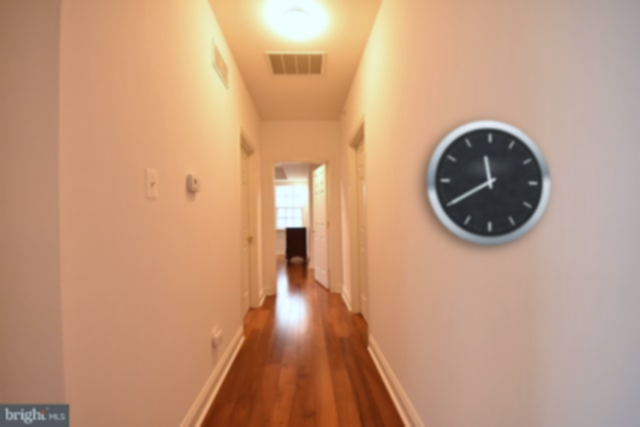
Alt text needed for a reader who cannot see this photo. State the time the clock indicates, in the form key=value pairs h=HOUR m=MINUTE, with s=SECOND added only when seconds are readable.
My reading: h=11 m=40
